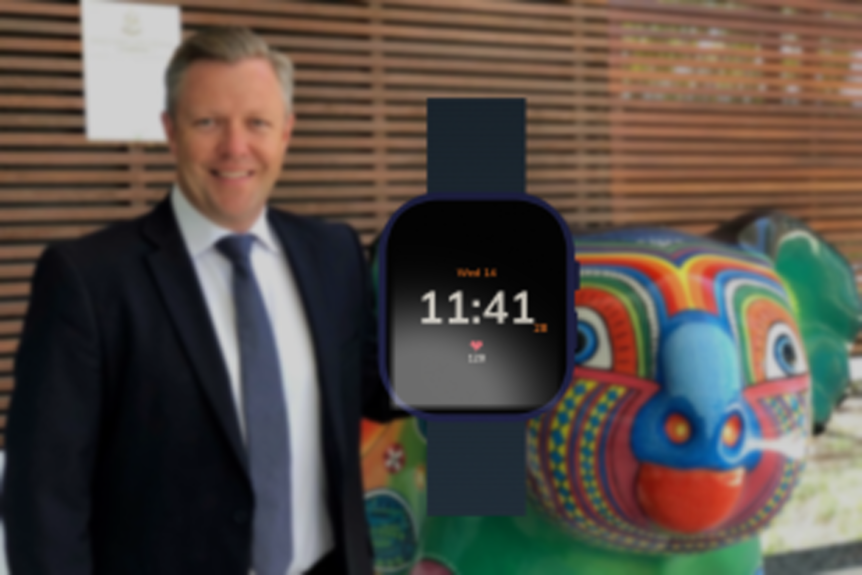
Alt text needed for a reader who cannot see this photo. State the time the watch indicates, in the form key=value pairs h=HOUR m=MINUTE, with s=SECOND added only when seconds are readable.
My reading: h=11 m=41
